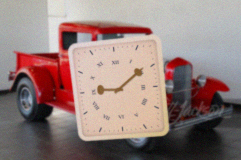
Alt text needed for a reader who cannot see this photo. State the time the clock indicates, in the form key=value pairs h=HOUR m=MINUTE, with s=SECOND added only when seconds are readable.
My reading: h=9 m=9
